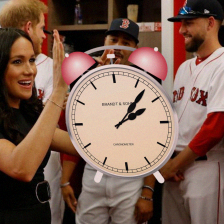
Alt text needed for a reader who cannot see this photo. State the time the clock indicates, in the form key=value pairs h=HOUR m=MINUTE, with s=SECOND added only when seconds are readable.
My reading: h=2 m=7
